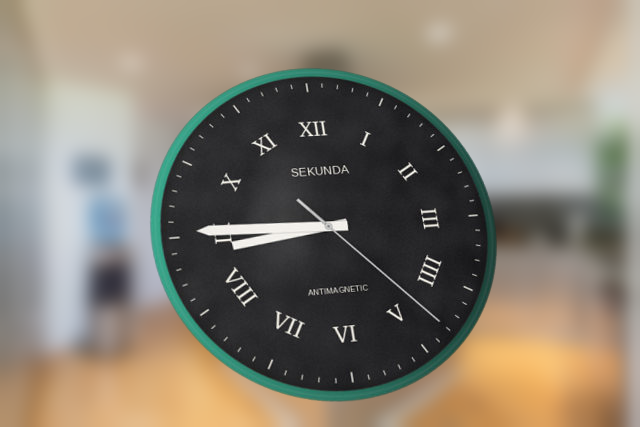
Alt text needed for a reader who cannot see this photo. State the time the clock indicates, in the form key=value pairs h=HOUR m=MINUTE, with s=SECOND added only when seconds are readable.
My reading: h=8 m=45 s=23
